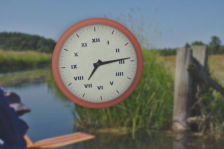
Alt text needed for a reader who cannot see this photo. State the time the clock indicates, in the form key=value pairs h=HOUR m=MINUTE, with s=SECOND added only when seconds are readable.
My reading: h=7 m=14
